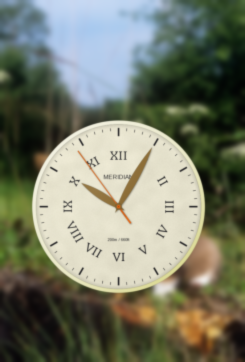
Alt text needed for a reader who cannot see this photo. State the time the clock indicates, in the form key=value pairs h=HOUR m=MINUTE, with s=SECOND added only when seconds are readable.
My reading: h=10 m=4 s=54
